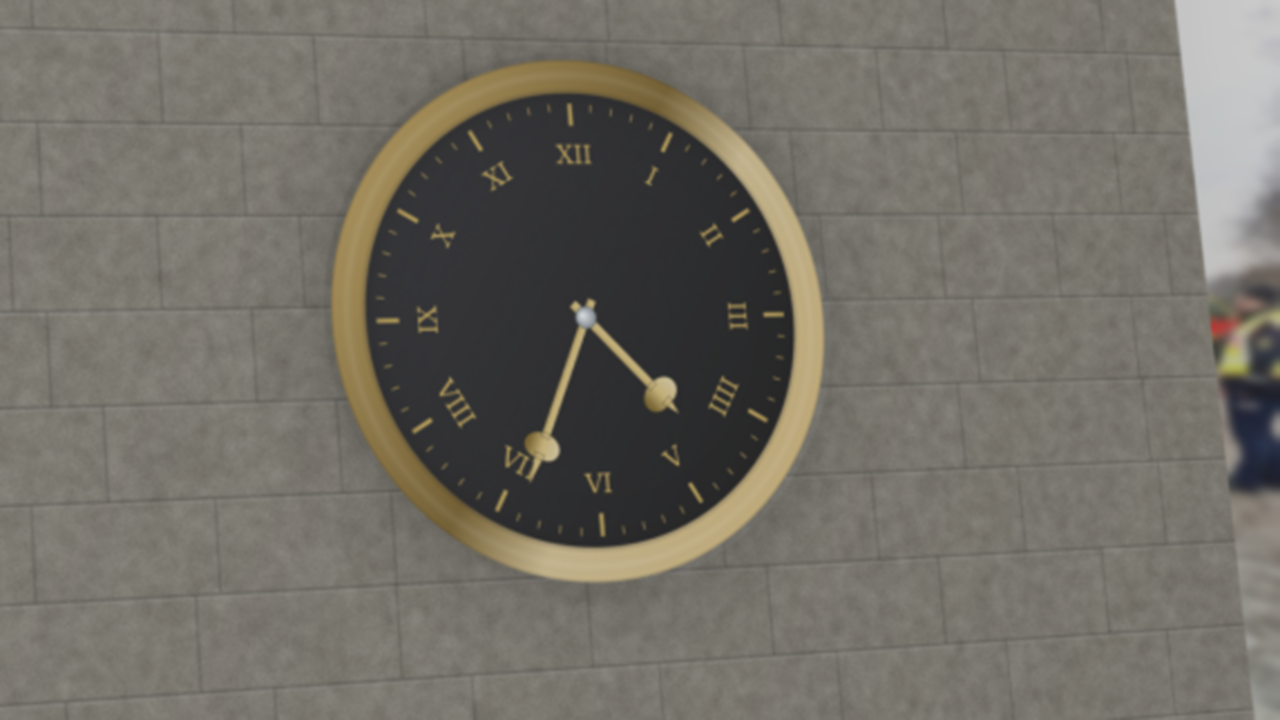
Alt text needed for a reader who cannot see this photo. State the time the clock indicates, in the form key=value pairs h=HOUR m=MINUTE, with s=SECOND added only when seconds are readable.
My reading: h=4 m=34
